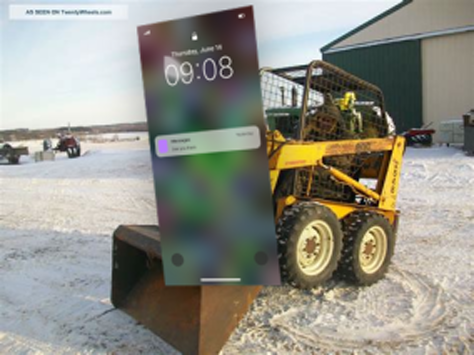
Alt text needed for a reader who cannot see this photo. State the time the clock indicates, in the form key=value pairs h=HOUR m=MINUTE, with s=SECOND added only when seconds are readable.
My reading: h=9 m=8
